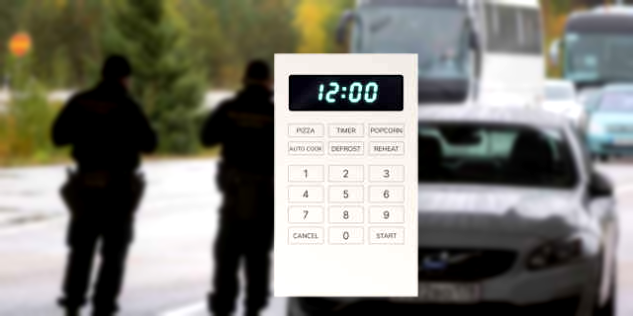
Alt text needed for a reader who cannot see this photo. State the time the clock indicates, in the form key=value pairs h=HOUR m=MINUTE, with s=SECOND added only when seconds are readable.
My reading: h=12 m=0
